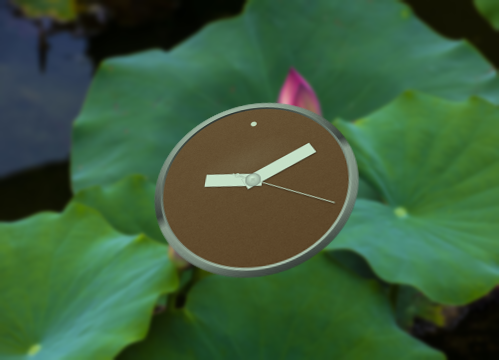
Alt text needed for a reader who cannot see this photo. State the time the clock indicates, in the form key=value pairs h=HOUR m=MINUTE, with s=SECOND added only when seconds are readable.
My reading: h=9 m=10 s=19
